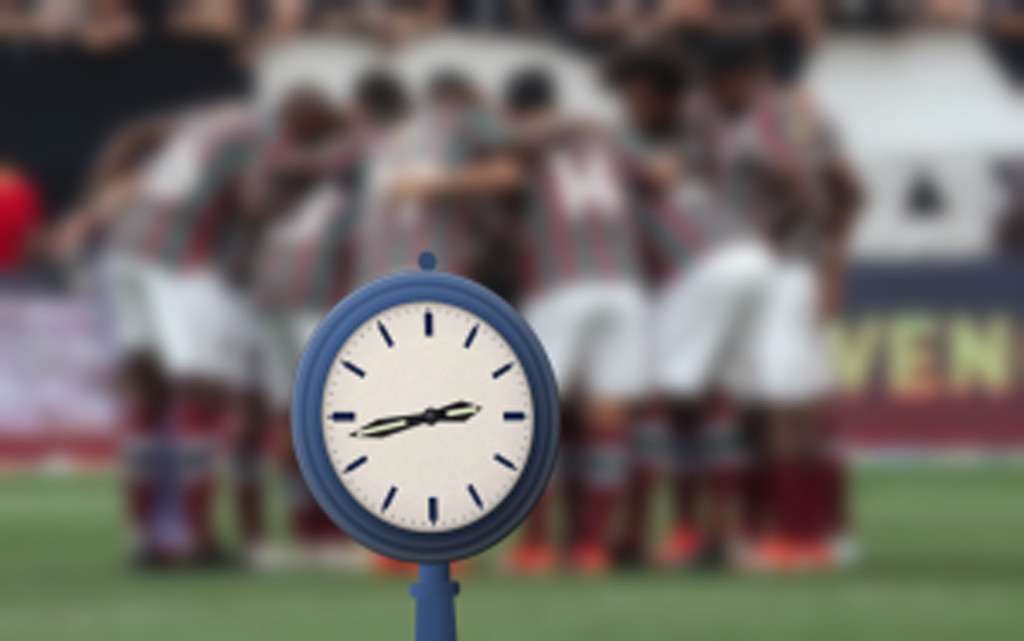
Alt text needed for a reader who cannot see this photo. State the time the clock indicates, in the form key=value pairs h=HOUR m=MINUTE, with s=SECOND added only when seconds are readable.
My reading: h=2 m=43
